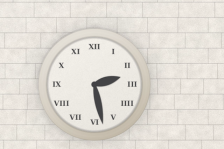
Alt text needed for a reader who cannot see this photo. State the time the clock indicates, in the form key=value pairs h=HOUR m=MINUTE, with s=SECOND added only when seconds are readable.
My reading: h=2 m=28
